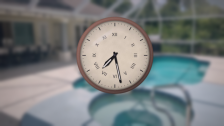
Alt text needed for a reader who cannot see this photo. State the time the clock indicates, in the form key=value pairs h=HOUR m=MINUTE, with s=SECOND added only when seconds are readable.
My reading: h=7 m=28
